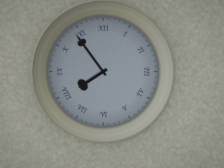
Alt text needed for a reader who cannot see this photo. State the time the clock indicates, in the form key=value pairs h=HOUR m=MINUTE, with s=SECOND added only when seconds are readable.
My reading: h=7 m=54
